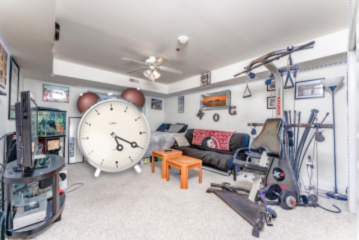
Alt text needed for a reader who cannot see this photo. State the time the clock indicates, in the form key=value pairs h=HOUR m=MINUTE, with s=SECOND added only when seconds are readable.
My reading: h=5 m=20
